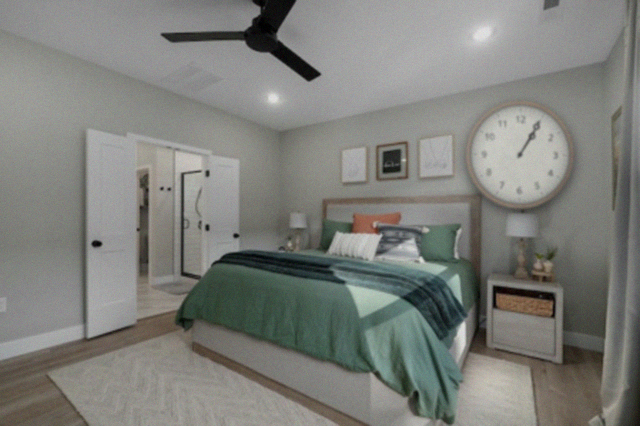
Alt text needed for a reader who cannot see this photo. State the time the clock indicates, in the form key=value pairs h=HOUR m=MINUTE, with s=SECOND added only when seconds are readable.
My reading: h=1 m=5
